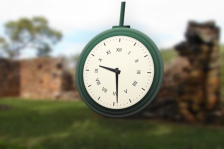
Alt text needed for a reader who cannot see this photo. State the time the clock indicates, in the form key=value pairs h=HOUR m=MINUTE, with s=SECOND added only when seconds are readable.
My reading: h=9 m=29
